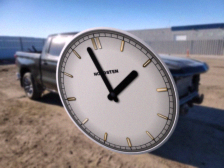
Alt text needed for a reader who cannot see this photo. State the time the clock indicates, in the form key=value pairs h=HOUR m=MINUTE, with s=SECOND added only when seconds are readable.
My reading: h=1 m=58
